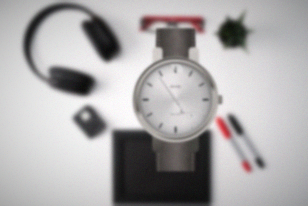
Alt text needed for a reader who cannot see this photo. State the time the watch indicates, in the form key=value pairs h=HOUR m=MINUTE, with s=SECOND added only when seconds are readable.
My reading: h=4 m=54
